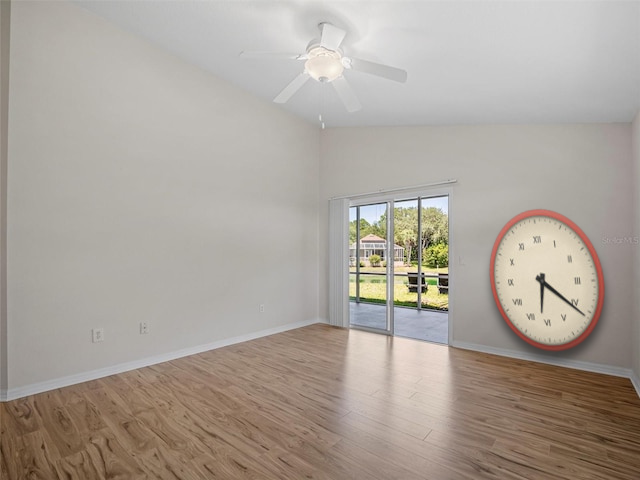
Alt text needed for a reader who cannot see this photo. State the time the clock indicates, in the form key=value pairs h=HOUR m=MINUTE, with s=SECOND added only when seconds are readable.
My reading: h=6 m=21
